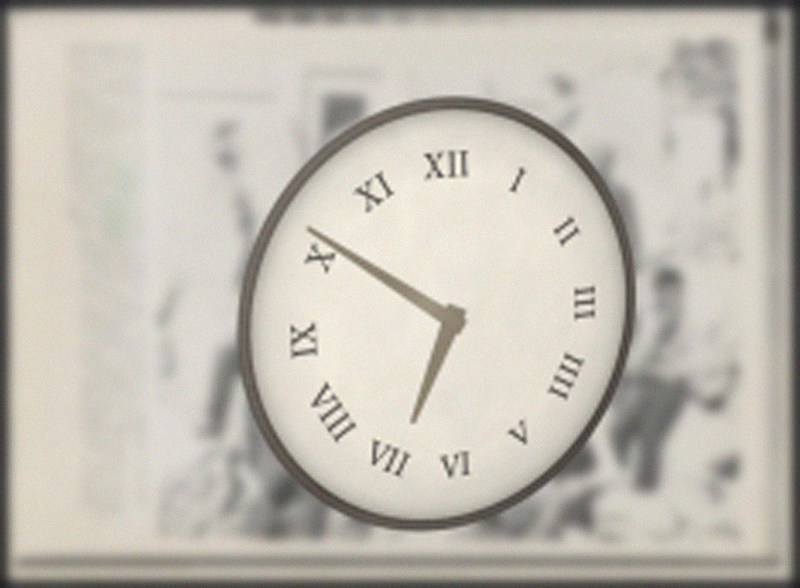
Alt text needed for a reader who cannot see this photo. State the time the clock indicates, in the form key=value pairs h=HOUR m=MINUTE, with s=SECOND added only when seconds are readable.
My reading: h=6 m=51
